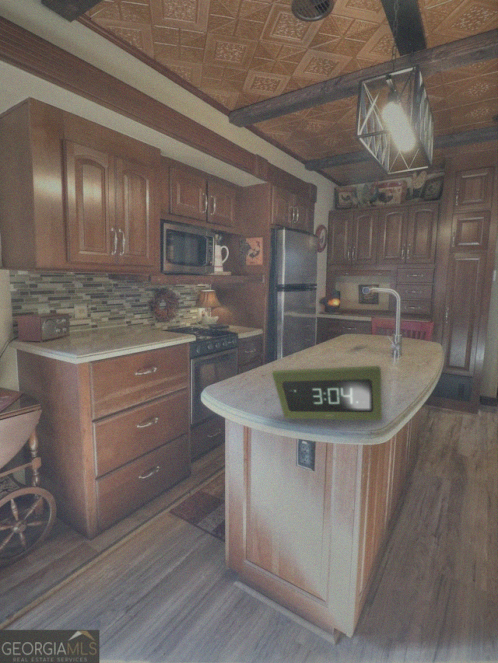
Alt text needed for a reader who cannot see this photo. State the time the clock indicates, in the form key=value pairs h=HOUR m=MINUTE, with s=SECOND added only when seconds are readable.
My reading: h=3 m=4
